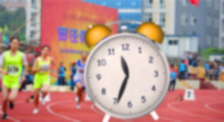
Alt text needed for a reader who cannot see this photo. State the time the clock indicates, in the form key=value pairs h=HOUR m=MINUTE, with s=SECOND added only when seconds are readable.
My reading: h=11 m=34
